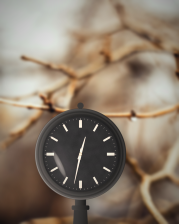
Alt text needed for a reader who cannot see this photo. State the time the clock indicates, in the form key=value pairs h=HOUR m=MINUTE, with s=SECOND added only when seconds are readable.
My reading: h=12 m=32
